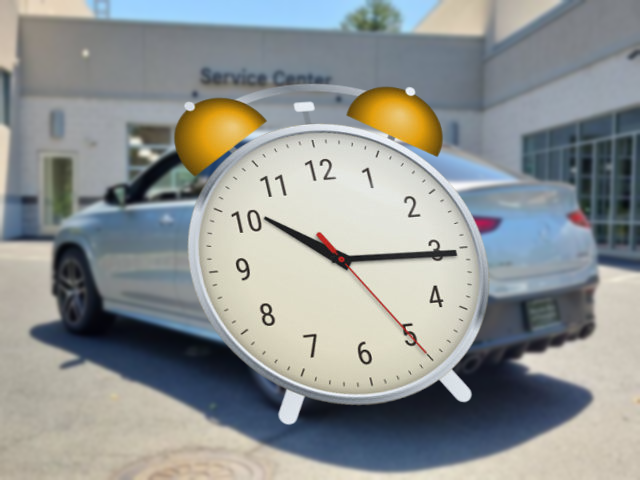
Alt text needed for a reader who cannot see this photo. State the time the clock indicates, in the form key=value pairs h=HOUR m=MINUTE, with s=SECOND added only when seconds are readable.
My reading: h=10 m=15 s=25
